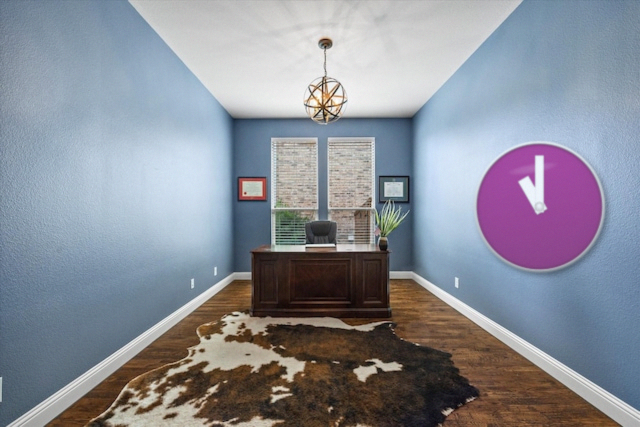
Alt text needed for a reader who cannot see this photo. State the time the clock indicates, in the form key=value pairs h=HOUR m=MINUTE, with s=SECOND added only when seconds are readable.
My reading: h=11 m=0
